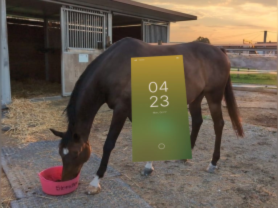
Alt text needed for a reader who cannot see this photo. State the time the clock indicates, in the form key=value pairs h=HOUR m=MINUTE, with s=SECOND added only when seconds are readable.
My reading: h=4 m=23
